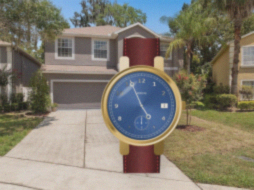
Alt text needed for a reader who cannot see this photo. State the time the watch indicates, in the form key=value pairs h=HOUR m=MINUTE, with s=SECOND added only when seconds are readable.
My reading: h=4 m=56
